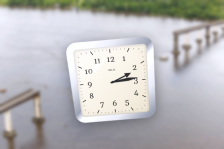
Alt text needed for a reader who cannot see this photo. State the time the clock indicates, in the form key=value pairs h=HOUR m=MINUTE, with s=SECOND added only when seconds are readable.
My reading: h=2 m=14
